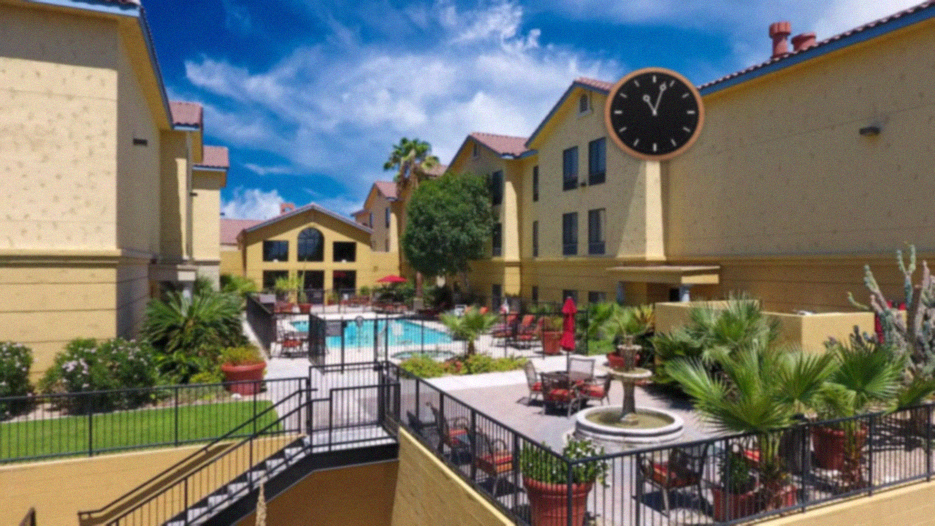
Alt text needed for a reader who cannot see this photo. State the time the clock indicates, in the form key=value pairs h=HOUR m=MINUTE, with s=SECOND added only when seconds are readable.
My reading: h=11 m=3
